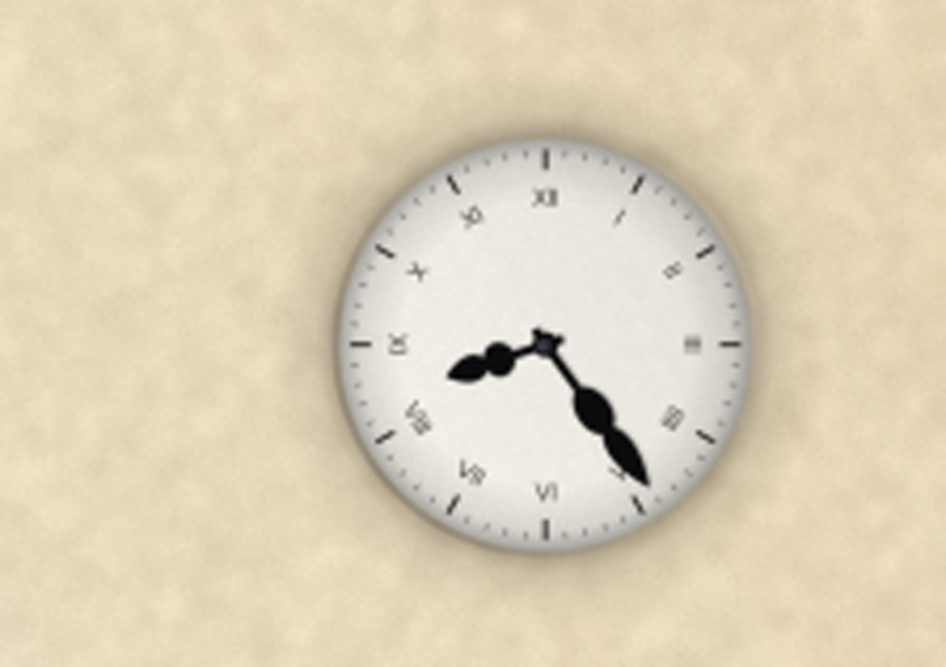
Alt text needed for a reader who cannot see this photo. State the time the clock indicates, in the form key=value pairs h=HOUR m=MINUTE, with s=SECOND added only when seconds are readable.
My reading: h=8 m=24
